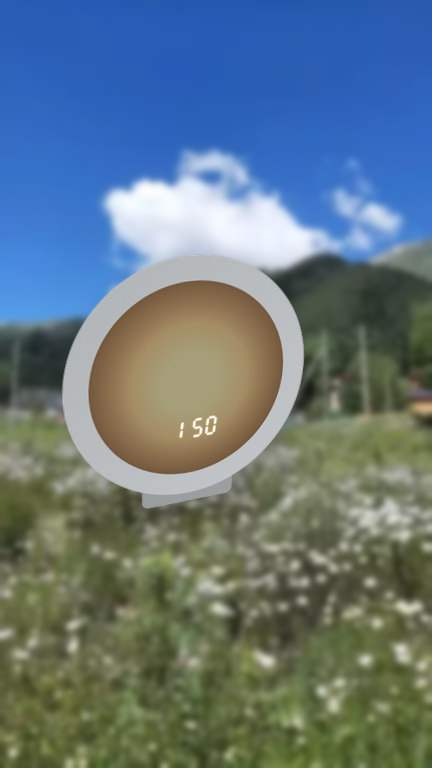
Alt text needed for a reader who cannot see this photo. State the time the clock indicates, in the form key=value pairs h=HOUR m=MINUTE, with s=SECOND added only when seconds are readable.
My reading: h=1 m=50
